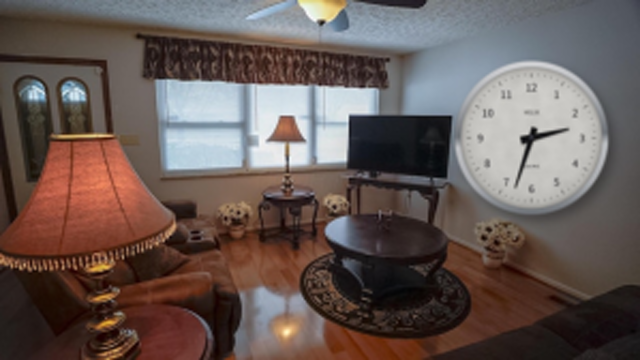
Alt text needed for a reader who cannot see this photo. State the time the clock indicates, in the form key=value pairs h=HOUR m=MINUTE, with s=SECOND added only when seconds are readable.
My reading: h=2 m=33
